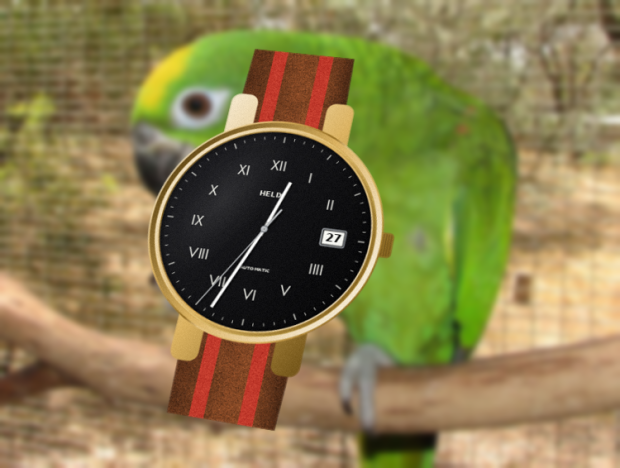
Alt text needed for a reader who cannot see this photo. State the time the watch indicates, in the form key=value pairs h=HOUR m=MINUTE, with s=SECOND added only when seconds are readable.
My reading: h=12 m=33 s=35
